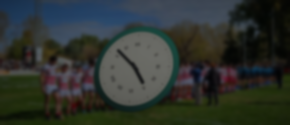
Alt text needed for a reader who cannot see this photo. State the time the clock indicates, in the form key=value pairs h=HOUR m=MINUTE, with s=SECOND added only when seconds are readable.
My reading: h=4 m=52
